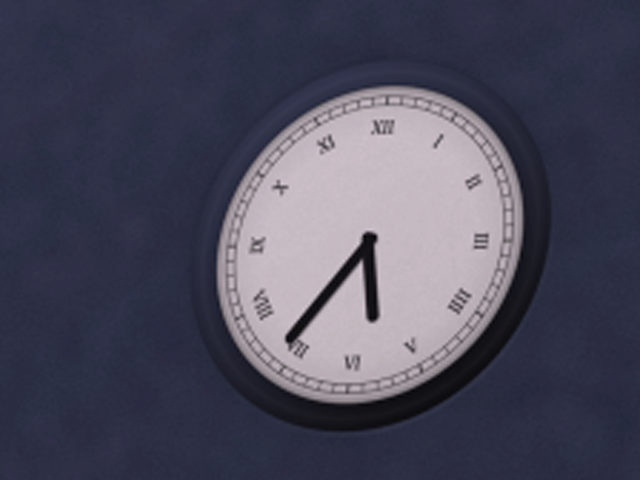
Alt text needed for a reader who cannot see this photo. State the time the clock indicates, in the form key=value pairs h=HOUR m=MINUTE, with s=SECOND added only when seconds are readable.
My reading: h=5 m=36
